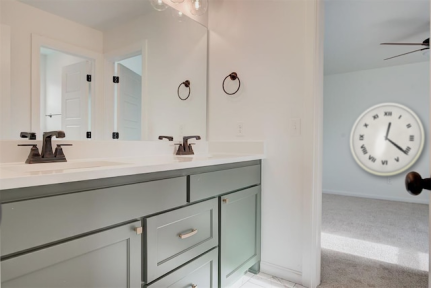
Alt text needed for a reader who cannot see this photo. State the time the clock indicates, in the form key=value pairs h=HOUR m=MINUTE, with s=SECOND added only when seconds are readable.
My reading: h=12 m=21
